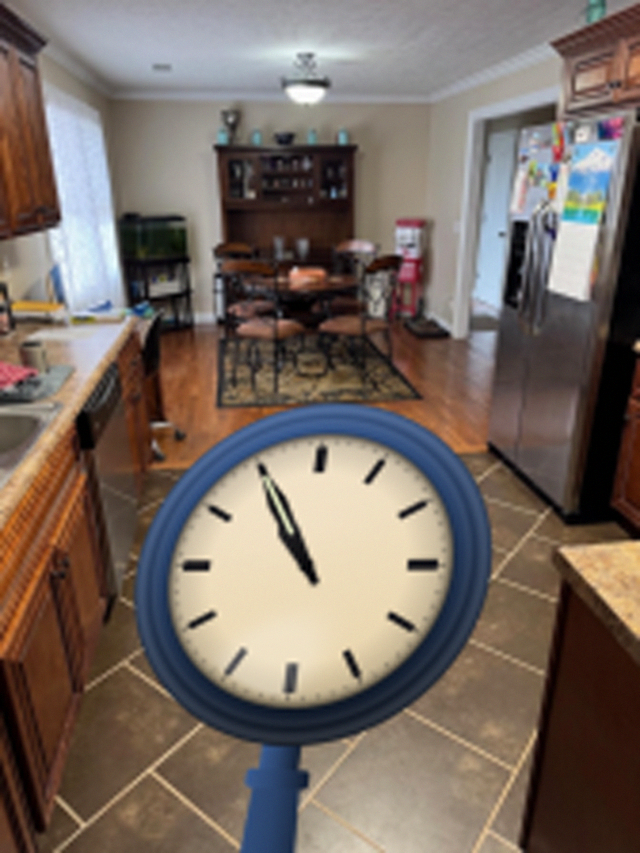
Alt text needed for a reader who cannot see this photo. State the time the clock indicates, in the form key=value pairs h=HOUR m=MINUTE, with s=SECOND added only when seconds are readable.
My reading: h=10 m=55
